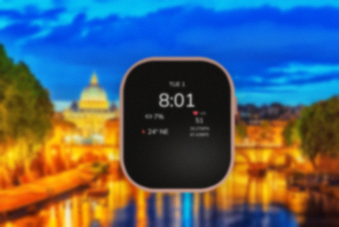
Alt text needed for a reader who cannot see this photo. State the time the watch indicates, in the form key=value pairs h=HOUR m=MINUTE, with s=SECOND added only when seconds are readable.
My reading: h=8 m=1
